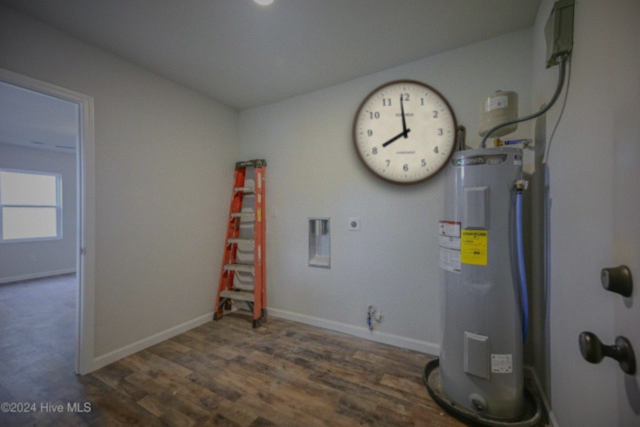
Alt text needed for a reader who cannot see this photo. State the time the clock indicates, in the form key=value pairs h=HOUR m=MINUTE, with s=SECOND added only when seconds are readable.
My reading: h=7 m=59
